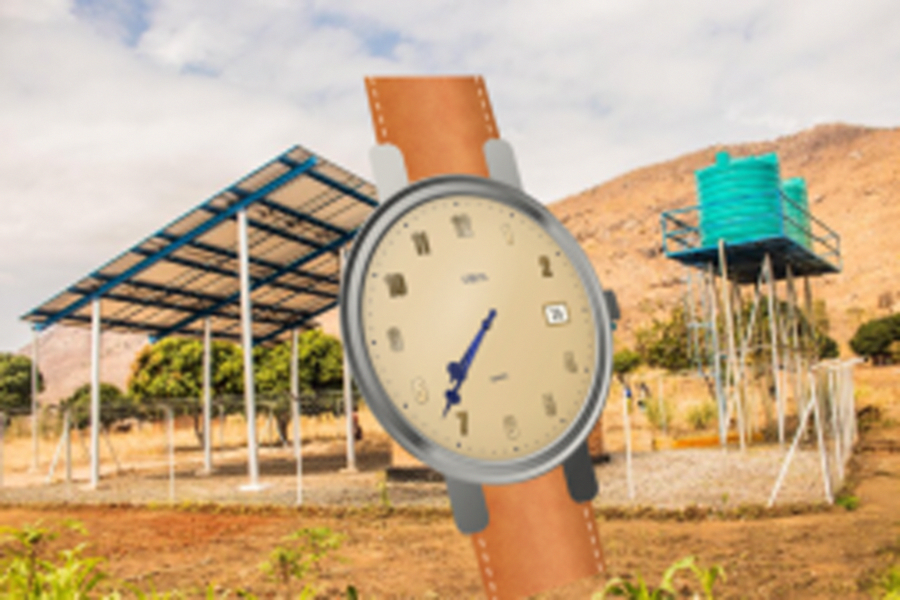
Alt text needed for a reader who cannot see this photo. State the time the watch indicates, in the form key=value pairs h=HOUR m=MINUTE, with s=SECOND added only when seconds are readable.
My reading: h=7 m=37
